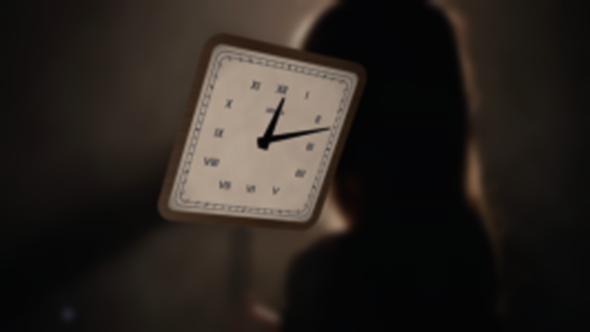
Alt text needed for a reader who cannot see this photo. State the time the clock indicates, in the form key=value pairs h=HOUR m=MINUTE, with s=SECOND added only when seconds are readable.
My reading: h=12 m=12
